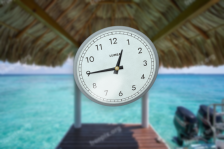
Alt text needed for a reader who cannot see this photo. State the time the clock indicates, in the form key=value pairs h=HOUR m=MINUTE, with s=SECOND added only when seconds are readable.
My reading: h=12 m=45
